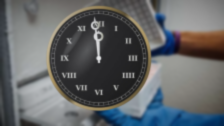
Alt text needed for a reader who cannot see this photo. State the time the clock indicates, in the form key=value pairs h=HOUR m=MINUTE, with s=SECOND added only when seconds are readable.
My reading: h=11 m=59
